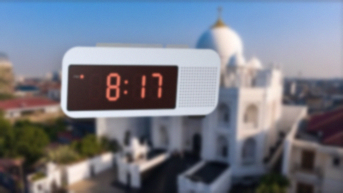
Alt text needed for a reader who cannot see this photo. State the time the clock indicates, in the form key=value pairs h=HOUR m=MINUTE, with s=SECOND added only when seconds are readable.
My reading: h=8 m=17
